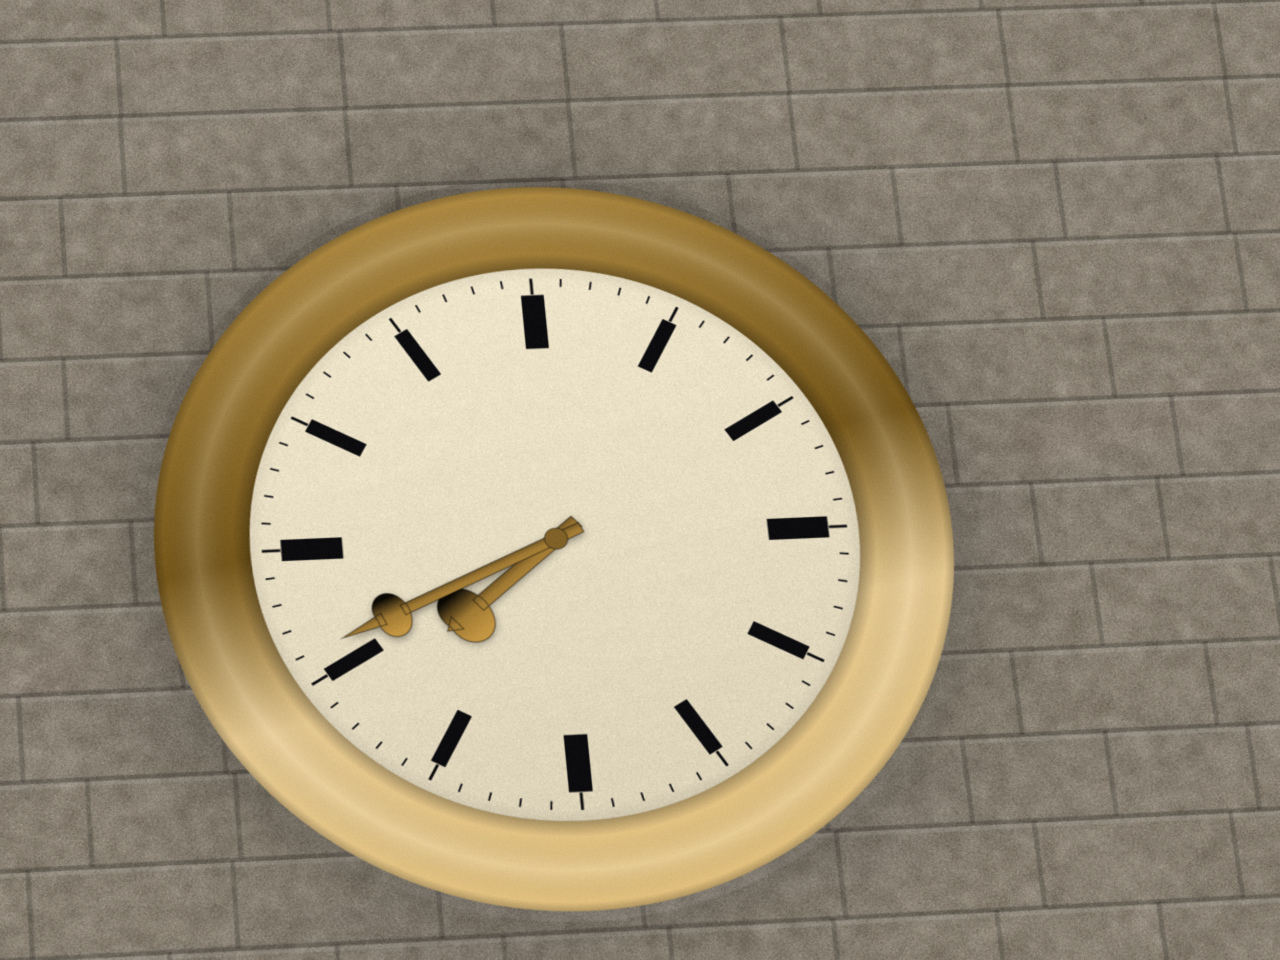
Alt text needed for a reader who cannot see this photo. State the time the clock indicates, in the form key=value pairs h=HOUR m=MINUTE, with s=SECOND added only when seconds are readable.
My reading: h=7 m=41
